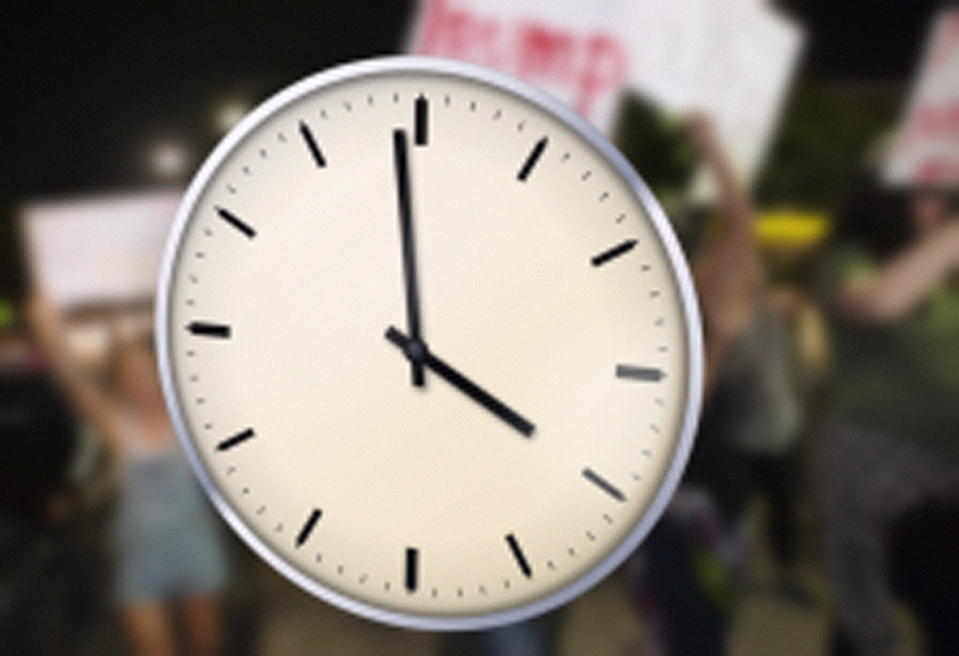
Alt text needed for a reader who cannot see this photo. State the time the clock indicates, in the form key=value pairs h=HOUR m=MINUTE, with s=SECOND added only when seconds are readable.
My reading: h=3 m=59
